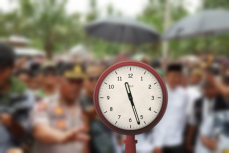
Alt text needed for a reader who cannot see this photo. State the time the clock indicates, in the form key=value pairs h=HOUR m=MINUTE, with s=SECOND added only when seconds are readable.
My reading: h=11 m=27
